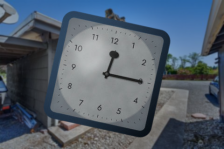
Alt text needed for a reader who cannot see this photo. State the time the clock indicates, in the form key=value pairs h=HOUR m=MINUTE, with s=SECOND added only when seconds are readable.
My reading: h=12 m=15
